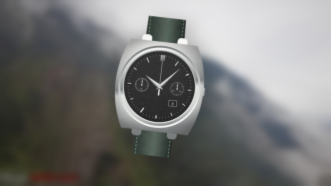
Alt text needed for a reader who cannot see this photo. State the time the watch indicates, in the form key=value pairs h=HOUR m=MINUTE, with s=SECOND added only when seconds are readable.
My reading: h=10 m=7
